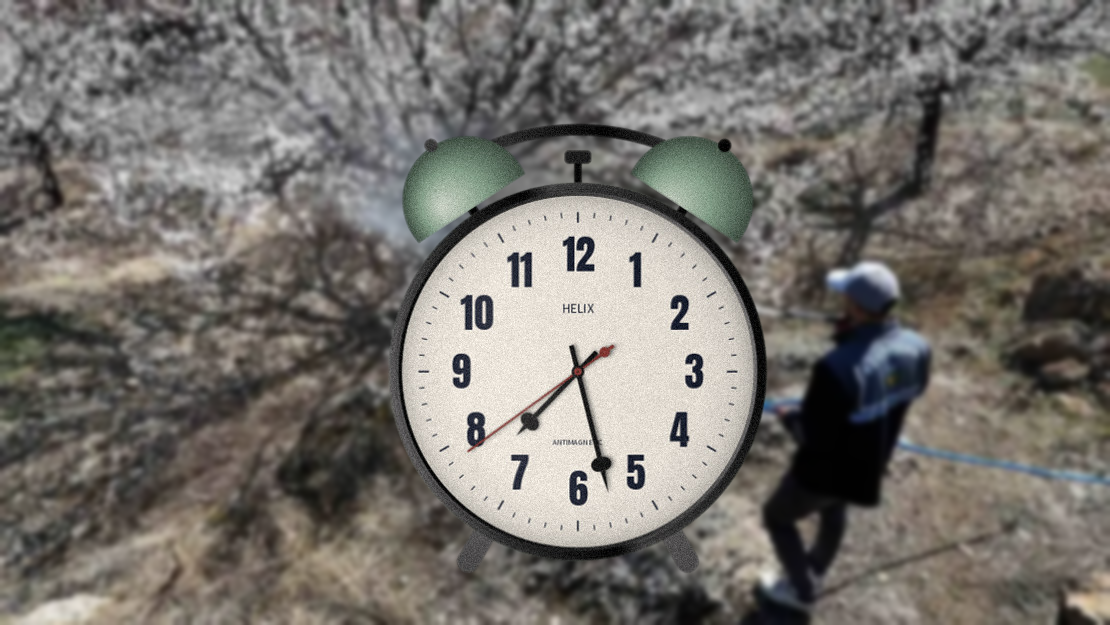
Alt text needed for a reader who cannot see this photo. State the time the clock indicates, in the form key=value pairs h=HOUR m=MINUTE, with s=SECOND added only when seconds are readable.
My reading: h=7 m=27 s=39
